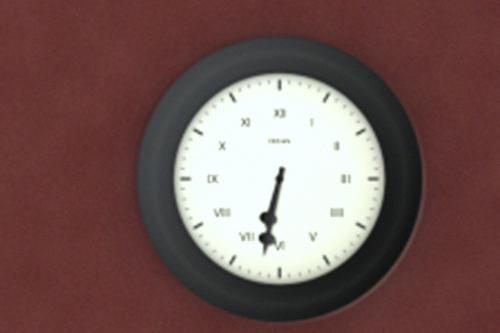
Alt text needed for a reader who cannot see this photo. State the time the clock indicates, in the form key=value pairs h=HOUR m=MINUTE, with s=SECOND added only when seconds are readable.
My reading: h=6 m=32
